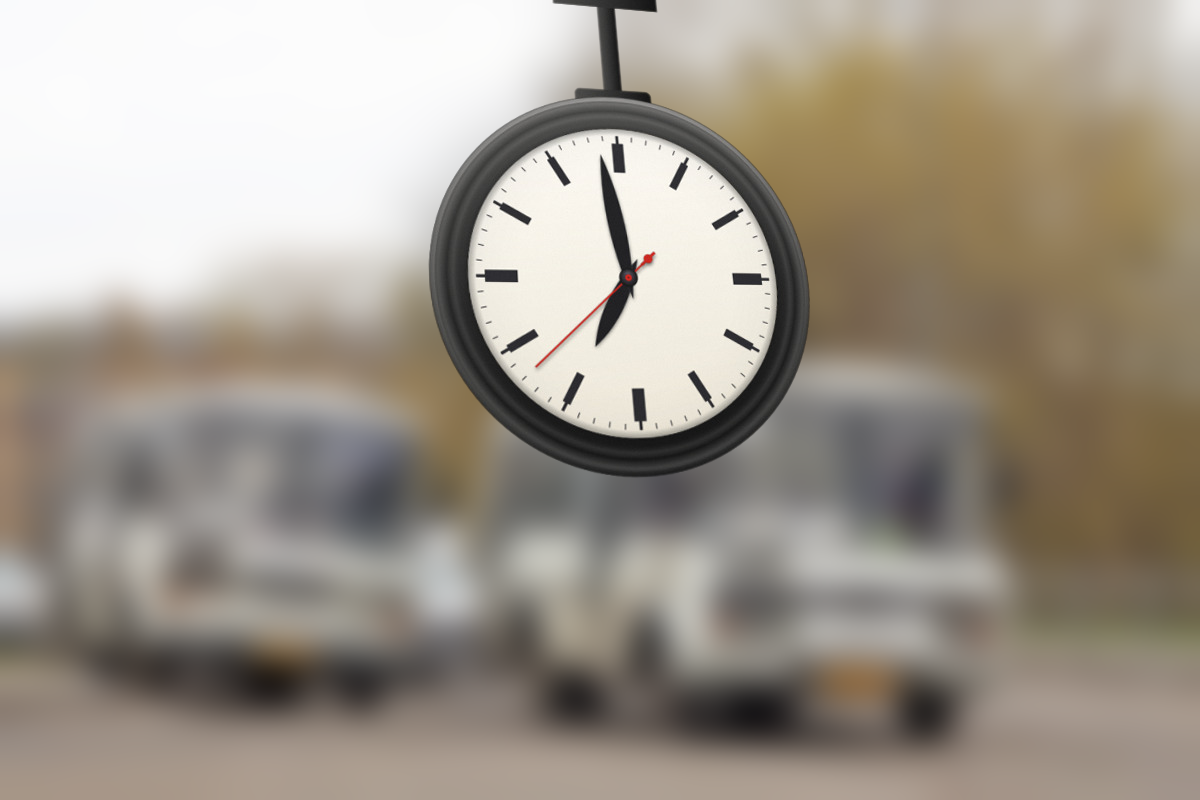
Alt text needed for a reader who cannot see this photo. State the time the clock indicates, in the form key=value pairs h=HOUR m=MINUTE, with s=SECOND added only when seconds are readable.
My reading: h=6 m=58 s=38
